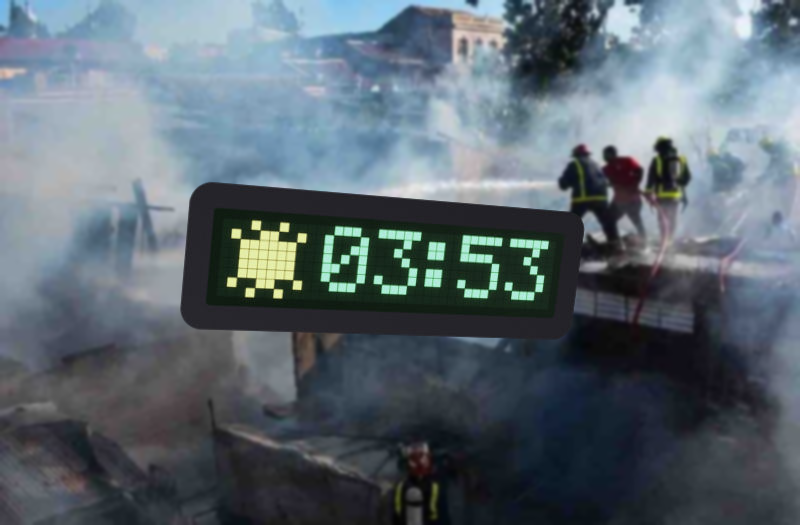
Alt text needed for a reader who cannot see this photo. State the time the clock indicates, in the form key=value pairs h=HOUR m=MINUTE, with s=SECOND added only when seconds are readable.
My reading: h=3 m=53
